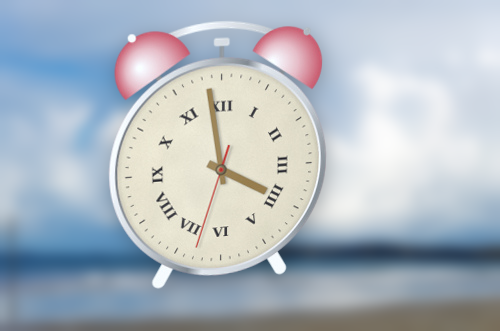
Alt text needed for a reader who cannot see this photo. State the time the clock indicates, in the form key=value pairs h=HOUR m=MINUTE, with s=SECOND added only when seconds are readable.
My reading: h=3 m=58 s=33
